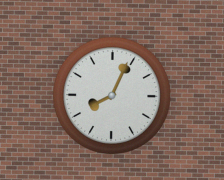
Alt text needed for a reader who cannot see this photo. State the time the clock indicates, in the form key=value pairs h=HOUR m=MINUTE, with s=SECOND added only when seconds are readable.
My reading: h=8 m=4
